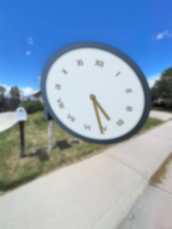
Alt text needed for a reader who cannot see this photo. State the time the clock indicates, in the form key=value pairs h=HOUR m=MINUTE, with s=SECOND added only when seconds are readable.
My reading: h=4 m=26
